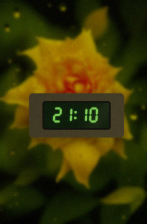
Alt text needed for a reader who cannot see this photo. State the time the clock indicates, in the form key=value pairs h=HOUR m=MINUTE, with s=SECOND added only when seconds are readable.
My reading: h=21 m=10
